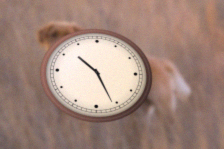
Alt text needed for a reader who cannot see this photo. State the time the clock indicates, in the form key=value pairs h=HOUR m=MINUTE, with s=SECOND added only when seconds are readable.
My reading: h=10 m=26
